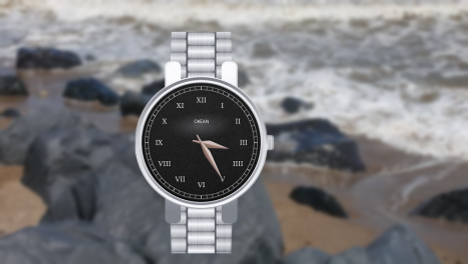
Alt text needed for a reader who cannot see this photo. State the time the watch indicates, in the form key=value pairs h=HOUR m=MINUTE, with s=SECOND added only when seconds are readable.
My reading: h=3 m=25
